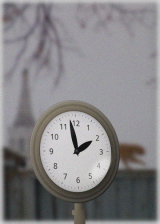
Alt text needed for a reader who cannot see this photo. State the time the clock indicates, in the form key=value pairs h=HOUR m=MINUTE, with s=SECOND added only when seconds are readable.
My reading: h=1 m=58
